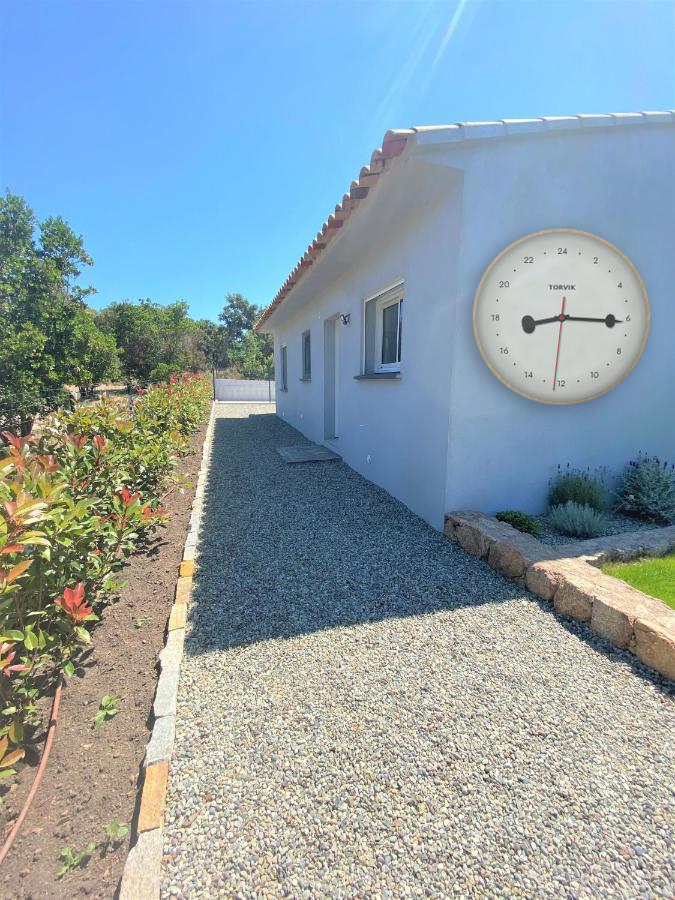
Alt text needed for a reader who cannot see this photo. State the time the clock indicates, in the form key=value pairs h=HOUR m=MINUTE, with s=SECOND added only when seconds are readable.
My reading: h=17 m=15 s=31
